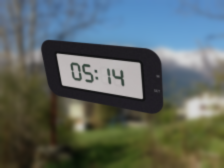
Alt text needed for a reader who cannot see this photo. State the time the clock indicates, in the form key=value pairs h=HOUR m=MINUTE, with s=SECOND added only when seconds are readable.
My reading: h=5 m=14
